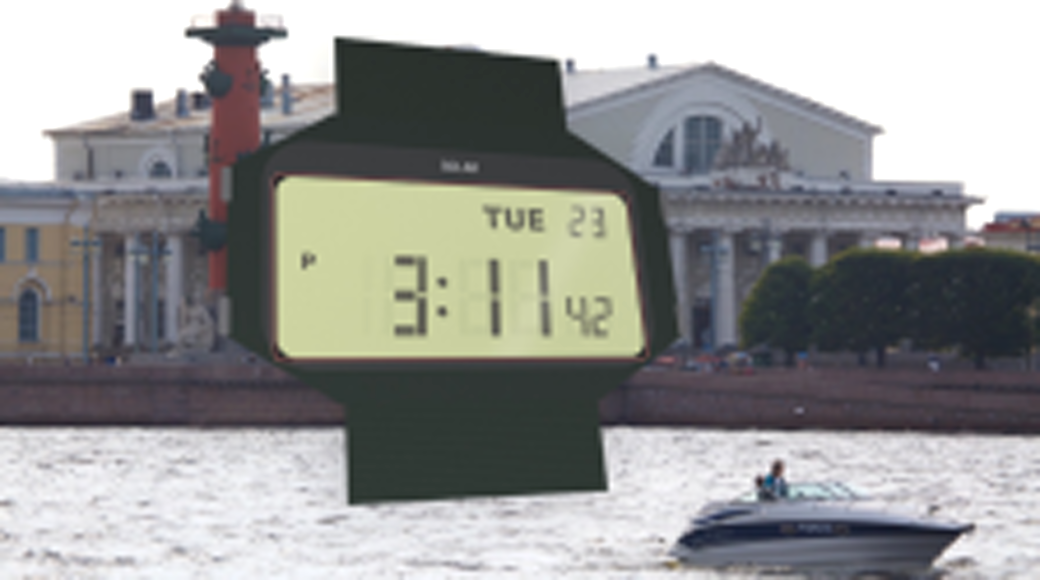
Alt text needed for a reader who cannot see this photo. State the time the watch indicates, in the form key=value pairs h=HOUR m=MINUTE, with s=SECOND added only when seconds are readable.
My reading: h=3 m=11 s=42
